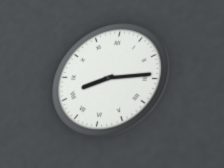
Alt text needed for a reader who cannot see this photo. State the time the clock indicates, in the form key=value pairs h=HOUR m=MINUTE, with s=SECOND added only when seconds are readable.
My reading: h=8 m=14
